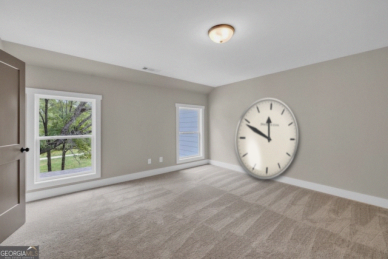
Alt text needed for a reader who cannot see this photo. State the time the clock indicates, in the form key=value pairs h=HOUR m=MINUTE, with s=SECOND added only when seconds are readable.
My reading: h=11 m=49
